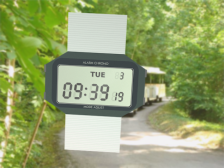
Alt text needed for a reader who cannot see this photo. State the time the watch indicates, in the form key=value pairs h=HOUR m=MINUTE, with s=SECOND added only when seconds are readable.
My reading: h=9 m=39 s=19
